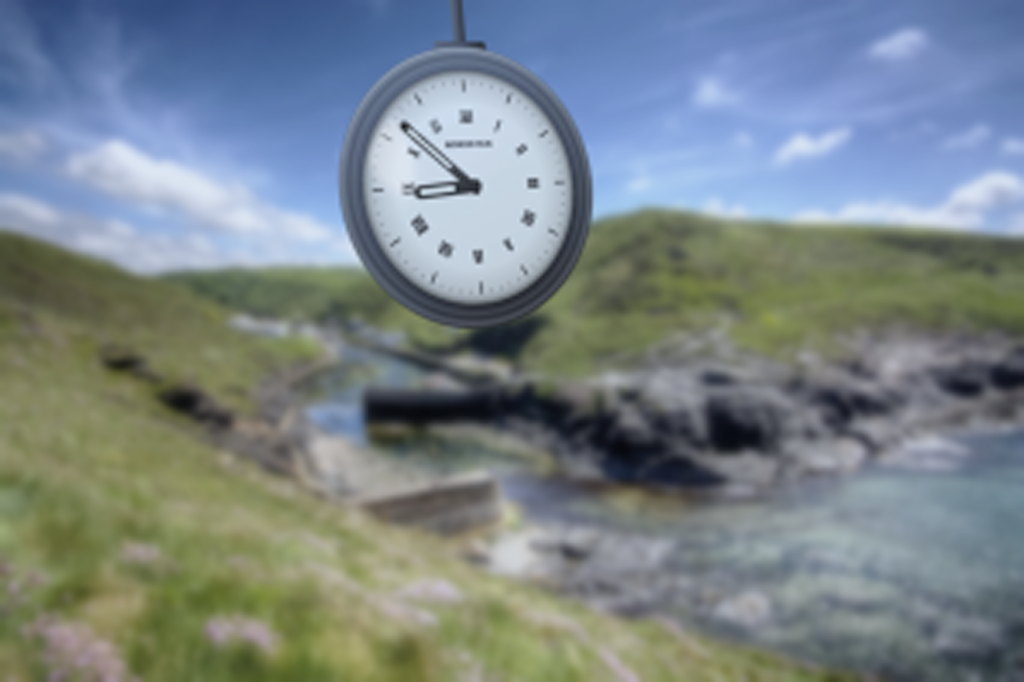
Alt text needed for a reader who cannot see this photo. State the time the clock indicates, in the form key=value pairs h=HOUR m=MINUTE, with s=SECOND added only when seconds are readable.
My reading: h=8 m=52
